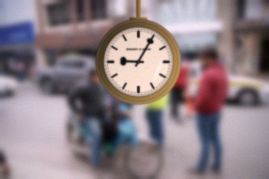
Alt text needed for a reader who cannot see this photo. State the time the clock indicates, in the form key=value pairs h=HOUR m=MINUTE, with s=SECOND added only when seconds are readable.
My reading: h=9 m=5
